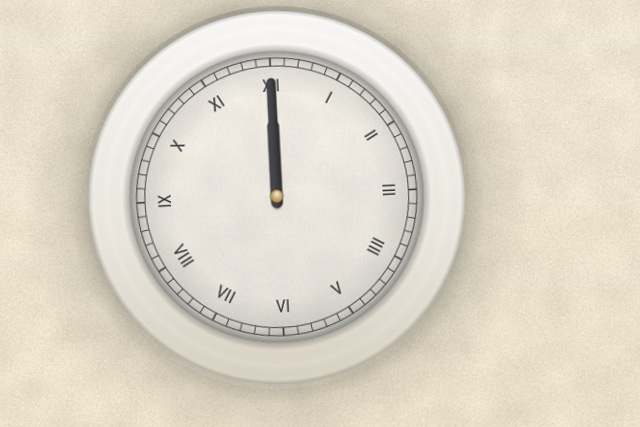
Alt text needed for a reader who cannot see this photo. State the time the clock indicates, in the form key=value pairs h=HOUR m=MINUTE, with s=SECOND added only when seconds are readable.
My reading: h=12 m=0
